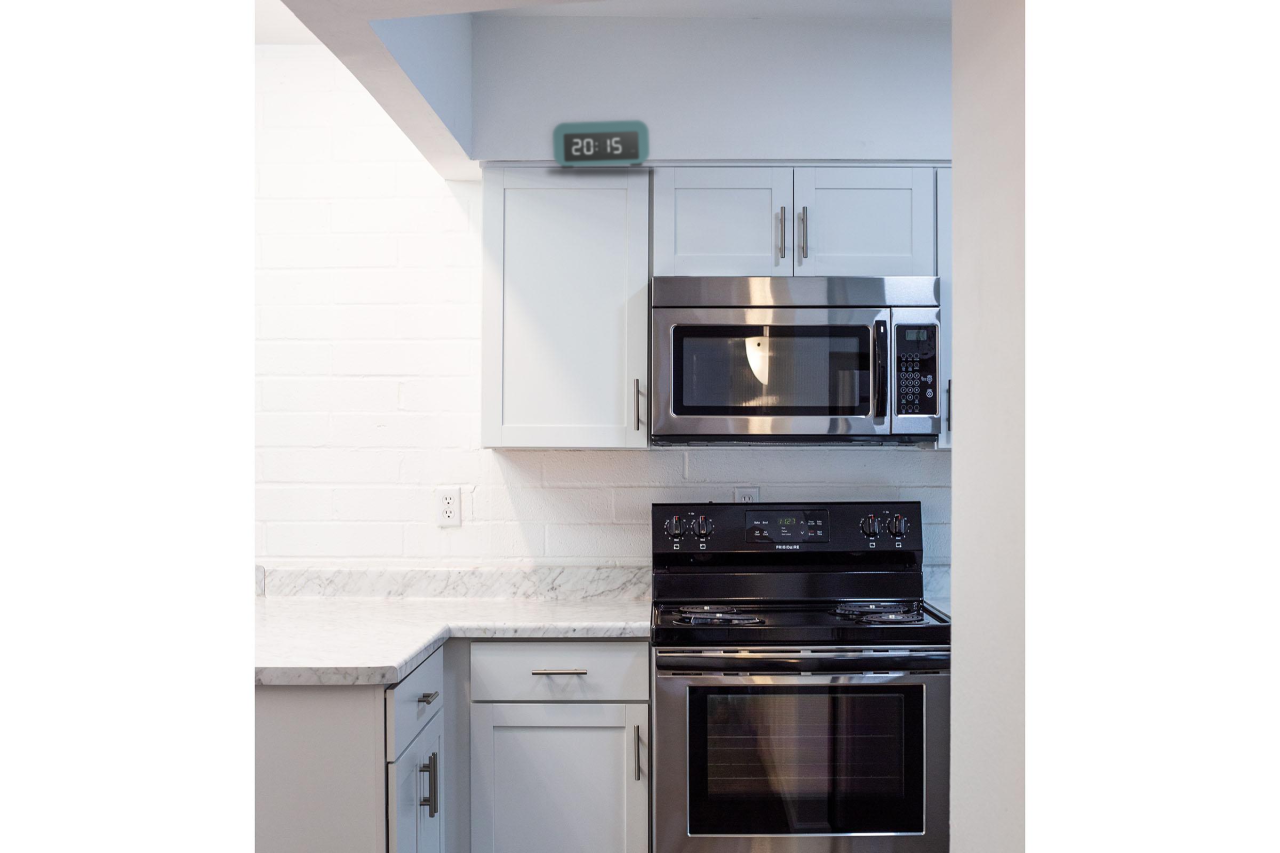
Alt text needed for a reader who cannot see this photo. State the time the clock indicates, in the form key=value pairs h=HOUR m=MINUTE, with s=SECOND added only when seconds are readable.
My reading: h=20 m=15
